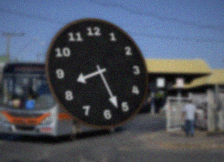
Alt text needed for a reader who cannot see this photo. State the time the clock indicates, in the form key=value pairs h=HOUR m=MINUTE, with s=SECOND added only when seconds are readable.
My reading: h=8 m=27
